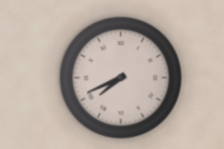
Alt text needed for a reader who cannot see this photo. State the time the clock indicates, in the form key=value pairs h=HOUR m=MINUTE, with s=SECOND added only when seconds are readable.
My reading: h=7 m=41
